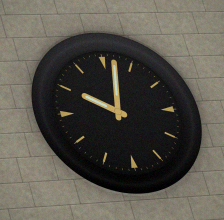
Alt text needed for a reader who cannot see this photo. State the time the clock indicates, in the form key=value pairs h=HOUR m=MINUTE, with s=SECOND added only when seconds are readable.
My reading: h=10 m=2
